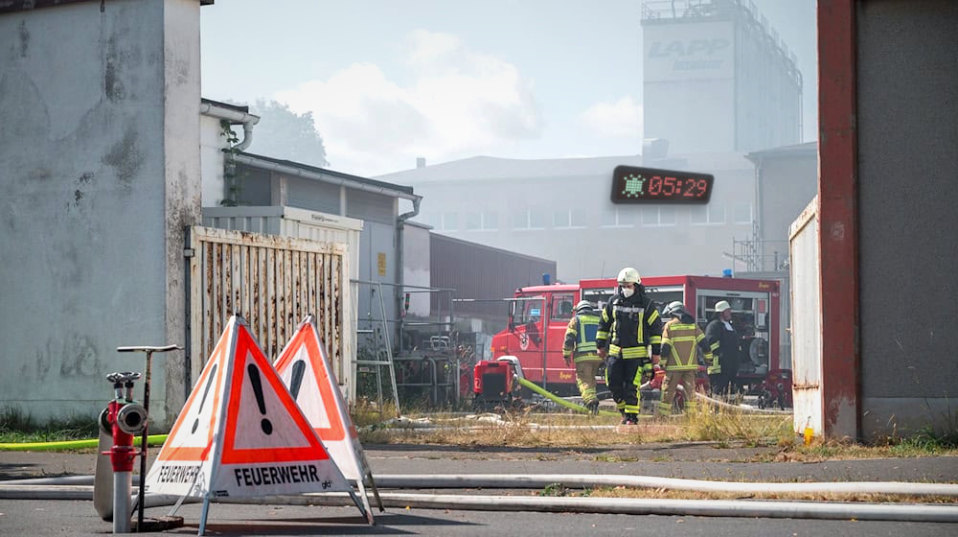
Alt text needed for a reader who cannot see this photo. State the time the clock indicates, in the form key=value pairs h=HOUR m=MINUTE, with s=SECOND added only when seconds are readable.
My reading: h=5 m=29
